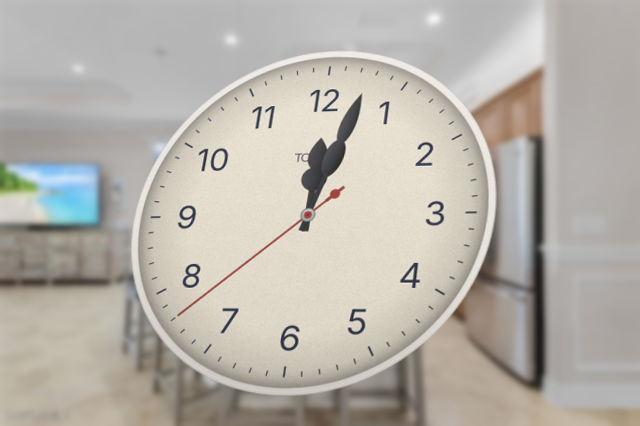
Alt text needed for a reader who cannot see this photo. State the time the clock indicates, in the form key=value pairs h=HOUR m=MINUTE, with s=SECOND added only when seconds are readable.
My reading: h=12 m=2 s=38
